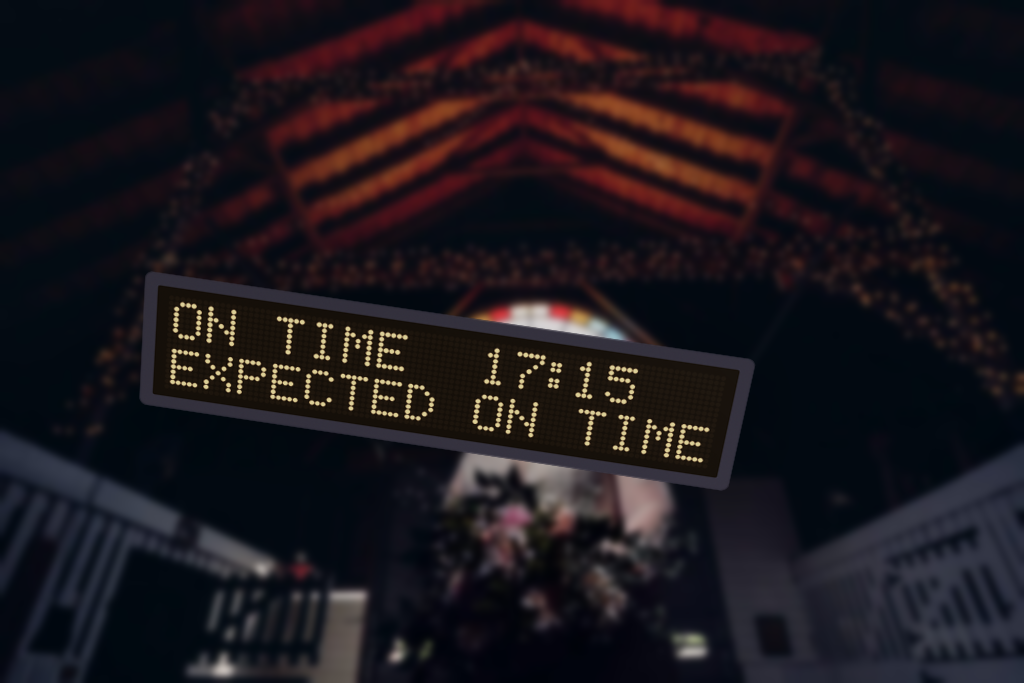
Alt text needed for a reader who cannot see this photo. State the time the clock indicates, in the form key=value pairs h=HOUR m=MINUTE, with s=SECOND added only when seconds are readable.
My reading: h=17 m=15
